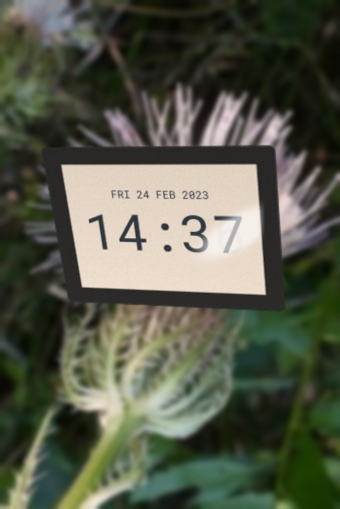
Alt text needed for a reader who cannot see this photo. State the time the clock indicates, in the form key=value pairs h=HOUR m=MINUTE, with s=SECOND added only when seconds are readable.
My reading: h=14 m=37
